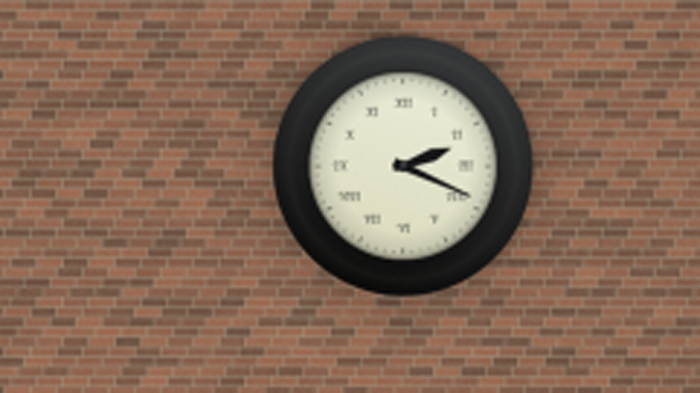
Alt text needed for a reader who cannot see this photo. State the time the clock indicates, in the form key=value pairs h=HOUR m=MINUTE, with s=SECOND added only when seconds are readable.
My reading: h=2 m=19
